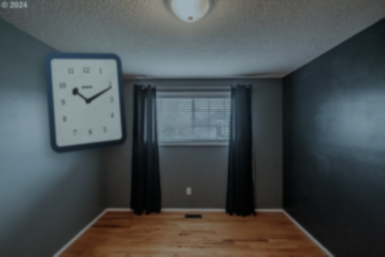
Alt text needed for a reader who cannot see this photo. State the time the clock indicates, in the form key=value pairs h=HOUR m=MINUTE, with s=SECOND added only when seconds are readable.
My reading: h=10 m=11
